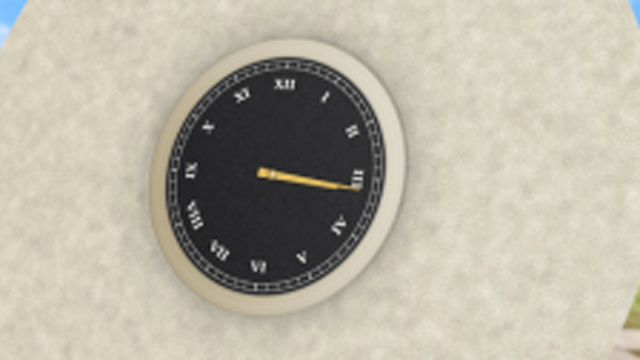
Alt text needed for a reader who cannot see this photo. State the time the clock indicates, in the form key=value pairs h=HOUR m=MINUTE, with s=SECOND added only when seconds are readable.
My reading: h=3 m=16
